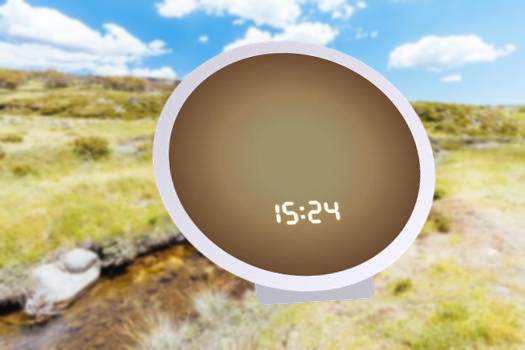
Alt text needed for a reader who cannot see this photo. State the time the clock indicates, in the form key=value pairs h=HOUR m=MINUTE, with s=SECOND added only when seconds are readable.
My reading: h=15 m=24
